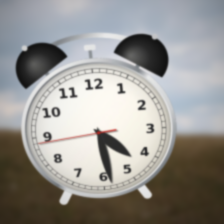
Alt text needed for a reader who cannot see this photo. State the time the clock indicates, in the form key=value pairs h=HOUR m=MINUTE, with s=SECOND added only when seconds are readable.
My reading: h=4 m=28 s=44
